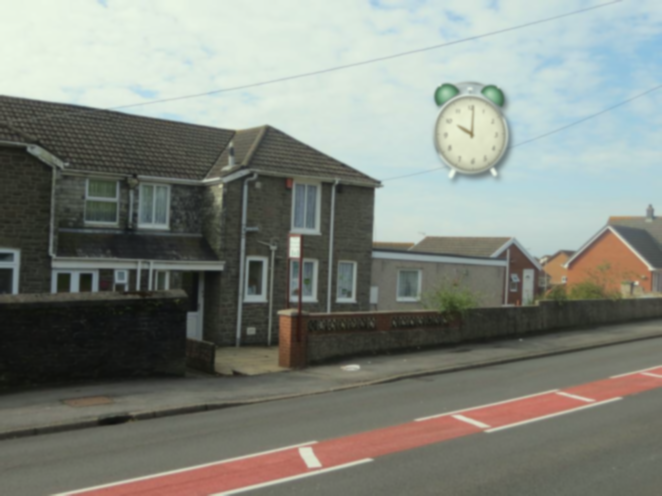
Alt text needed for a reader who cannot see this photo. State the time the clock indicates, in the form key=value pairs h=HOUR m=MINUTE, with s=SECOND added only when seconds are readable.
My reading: h=10 m=1
